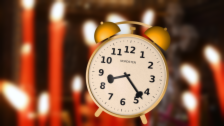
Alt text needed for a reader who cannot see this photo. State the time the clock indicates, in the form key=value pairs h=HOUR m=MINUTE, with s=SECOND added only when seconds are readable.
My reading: h=8 m=23
